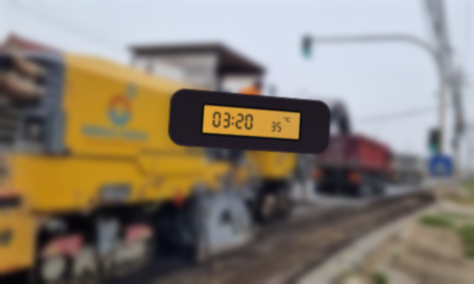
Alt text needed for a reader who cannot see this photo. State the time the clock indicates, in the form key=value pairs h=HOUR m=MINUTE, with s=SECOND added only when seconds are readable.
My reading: h=3 m=20
